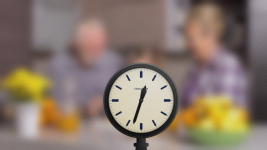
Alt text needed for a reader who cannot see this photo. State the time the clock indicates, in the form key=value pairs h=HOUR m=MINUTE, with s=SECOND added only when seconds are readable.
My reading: h=12 m=33
